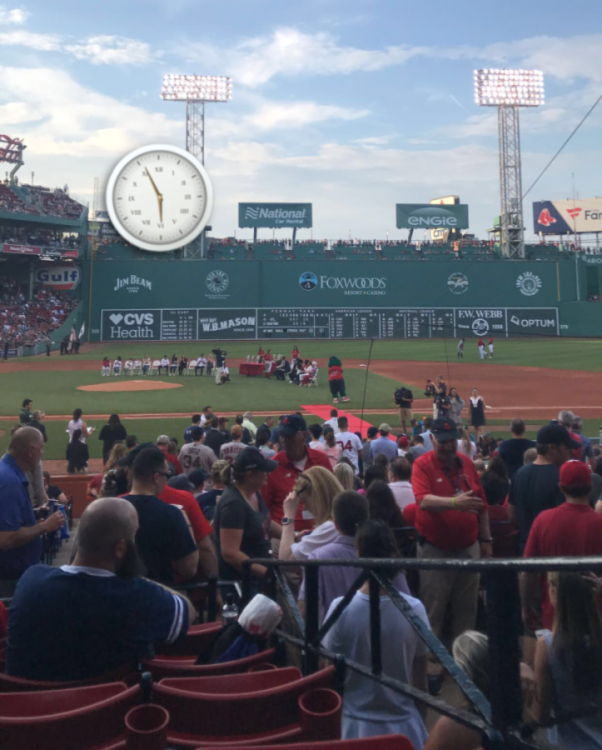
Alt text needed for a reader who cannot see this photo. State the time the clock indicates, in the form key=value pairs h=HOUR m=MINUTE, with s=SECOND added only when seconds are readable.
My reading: h=5 m=56
